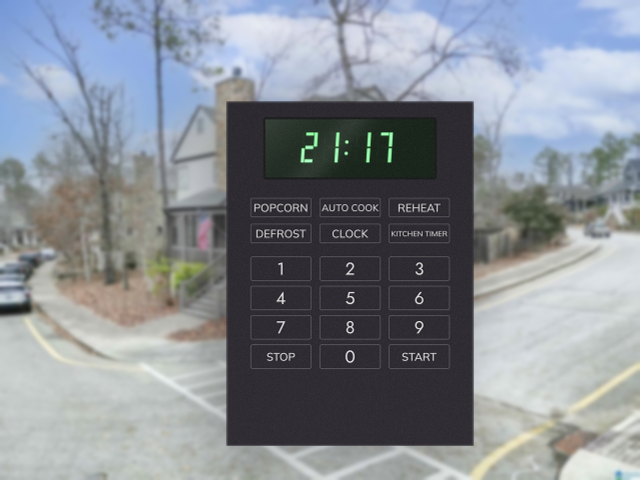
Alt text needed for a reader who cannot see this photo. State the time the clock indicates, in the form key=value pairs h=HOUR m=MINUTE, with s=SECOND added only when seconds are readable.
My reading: h=21 m=17
